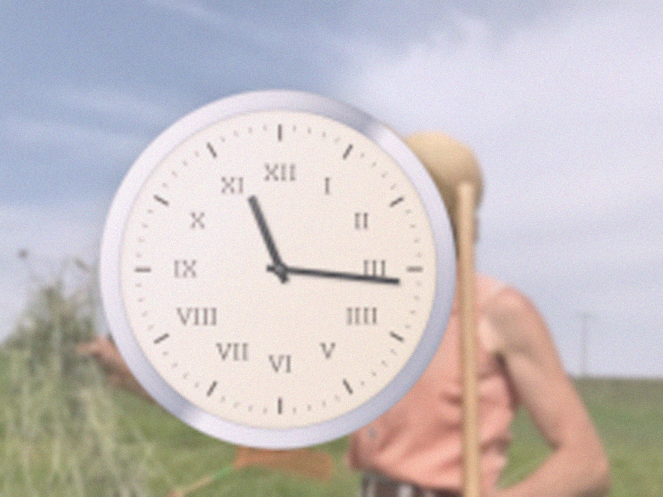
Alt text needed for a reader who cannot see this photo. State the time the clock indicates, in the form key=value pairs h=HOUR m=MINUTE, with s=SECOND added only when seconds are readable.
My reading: h=11 m=16
